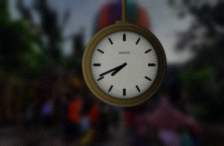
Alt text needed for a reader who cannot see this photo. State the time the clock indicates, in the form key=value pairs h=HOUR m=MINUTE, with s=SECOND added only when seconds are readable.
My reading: h=7 m=41
